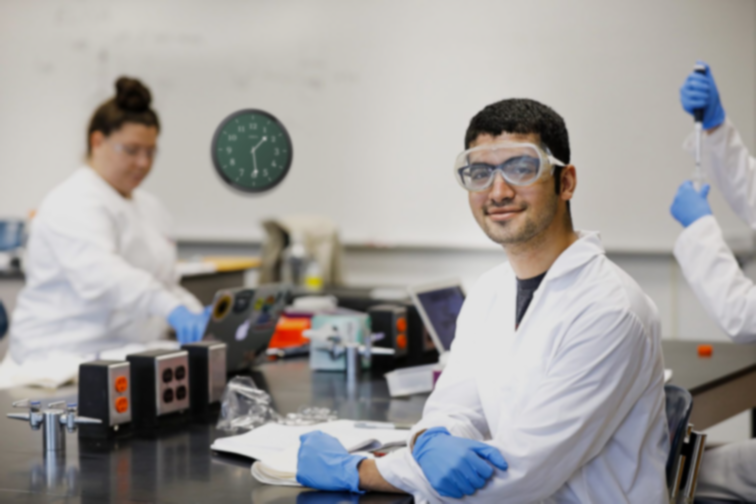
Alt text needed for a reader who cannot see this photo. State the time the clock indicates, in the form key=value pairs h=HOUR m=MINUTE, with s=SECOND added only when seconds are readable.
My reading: h=1 m=29
